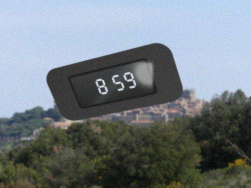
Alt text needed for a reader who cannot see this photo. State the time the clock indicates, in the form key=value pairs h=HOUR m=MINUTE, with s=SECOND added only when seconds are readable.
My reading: h=8 m=59
